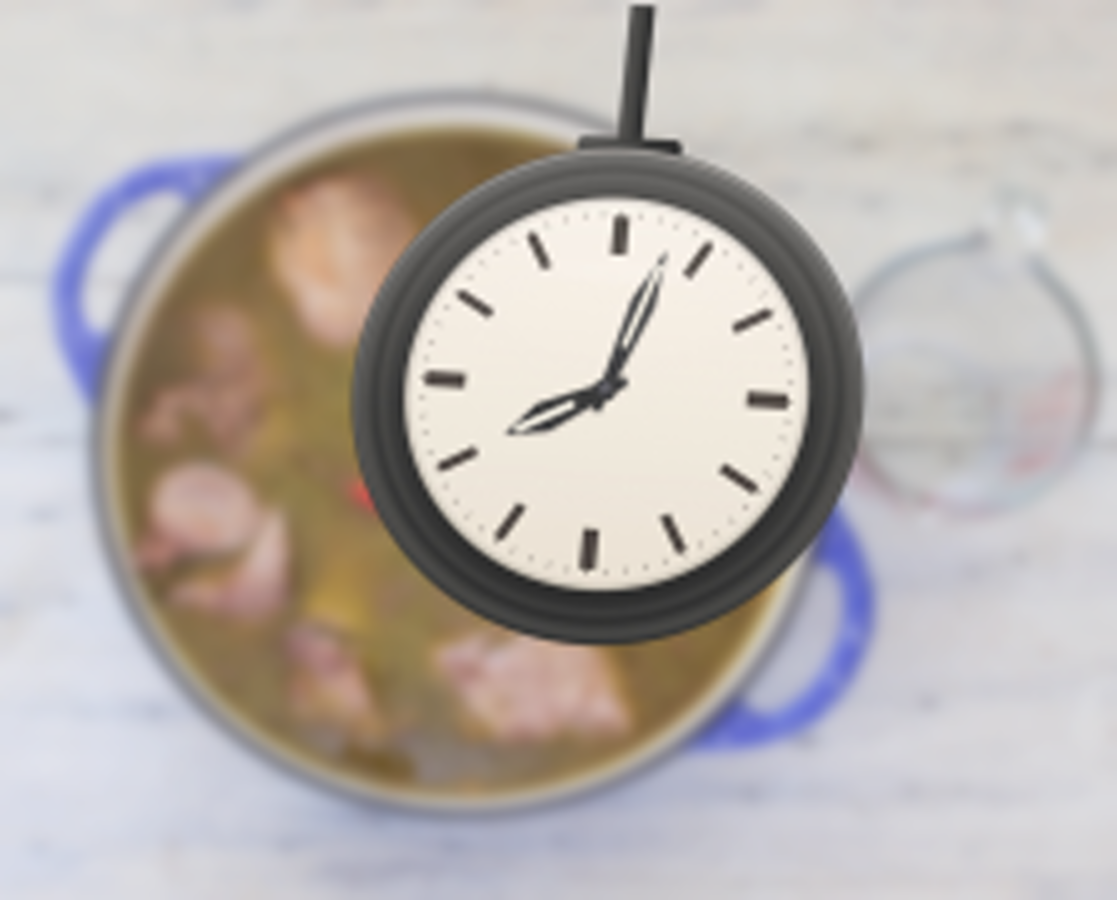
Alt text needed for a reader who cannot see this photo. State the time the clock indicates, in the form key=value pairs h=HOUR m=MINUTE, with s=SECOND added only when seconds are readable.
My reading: h=8 m=3
